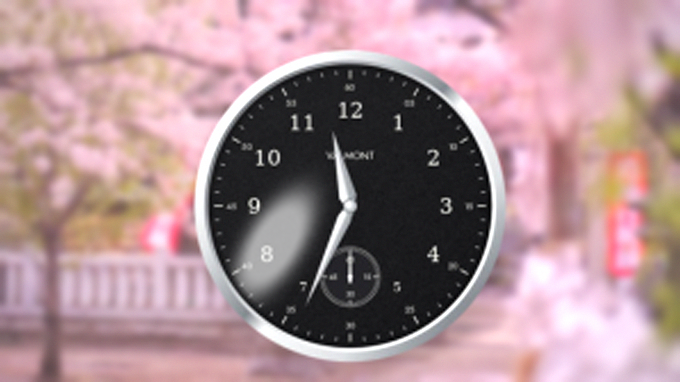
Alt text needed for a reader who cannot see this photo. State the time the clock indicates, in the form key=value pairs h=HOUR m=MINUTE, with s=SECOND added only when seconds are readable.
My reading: h=11 m=34
